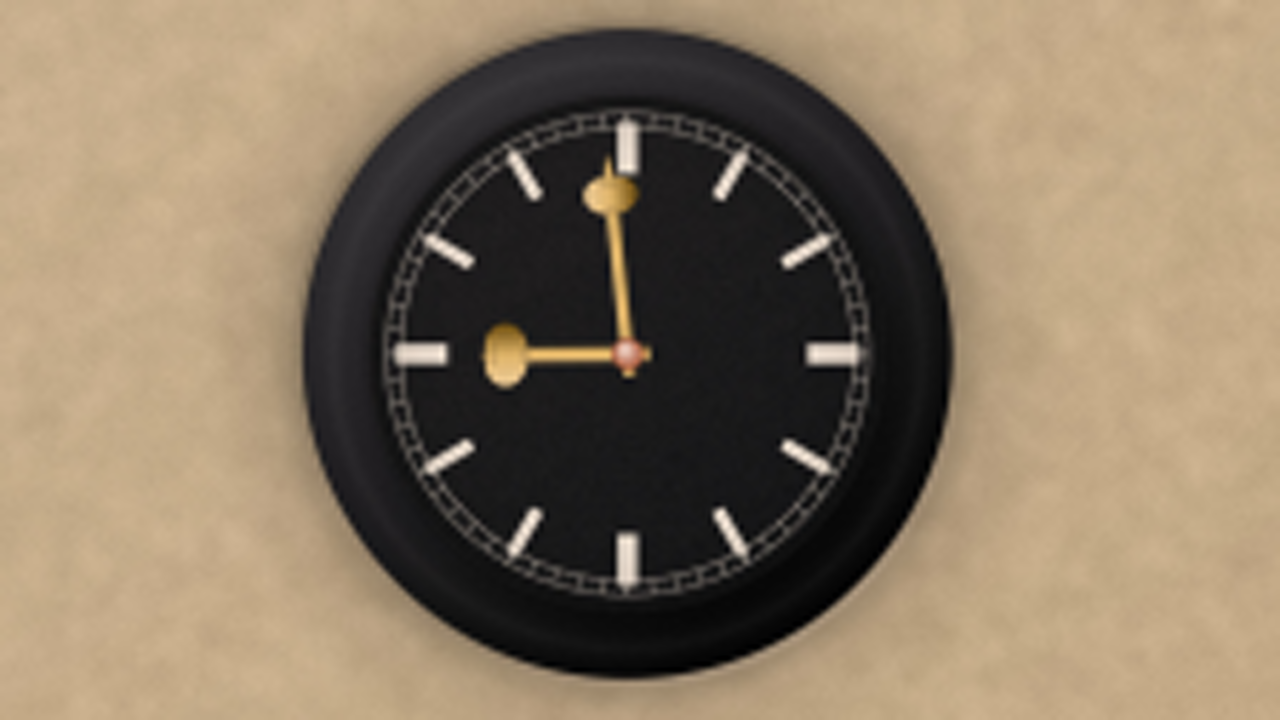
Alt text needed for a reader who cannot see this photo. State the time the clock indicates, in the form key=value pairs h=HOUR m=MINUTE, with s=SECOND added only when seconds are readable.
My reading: h=8 m=59
